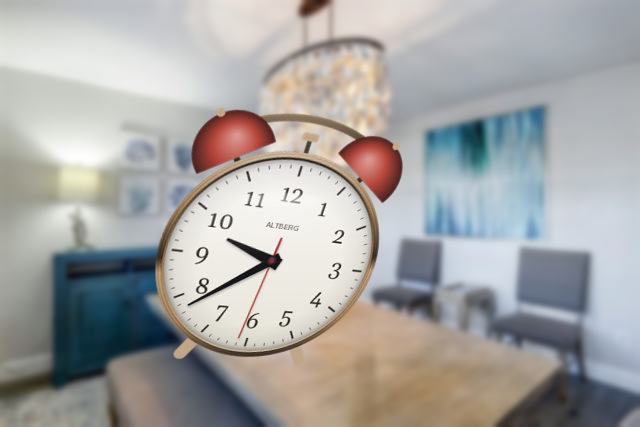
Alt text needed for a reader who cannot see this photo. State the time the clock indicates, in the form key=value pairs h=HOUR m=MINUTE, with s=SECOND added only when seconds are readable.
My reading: h=9 m=38 s=31
